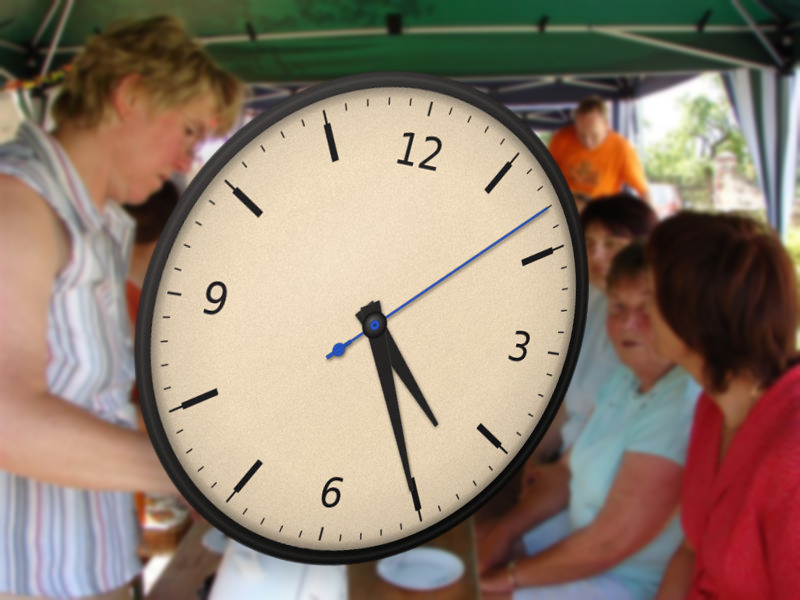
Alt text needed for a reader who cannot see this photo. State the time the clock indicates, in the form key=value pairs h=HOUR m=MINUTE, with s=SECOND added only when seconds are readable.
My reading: h=4 m=25 s=8
